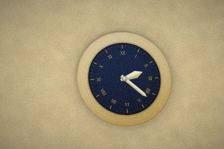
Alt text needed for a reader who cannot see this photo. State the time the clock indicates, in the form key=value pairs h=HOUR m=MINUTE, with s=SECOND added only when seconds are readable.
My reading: h=2 m=22
